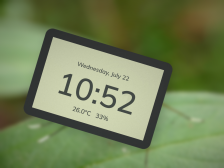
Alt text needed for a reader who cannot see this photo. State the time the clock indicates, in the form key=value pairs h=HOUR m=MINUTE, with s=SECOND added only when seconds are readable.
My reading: h=10 m=52
